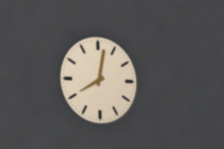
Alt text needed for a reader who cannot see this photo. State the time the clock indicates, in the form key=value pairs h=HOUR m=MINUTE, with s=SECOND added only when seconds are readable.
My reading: h=8 m=2
